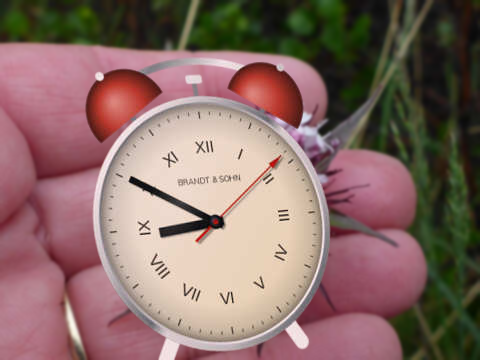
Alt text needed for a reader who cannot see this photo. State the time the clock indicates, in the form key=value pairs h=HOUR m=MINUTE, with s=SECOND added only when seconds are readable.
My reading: h=8 m=50 s=9
